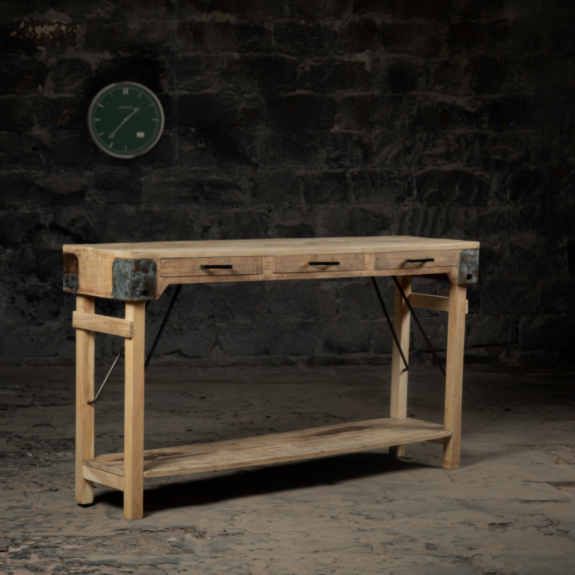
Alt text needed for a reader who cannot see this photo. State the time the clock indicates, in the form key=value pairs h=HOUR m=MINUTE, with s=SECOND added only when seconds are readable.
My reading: h=1 m=37
